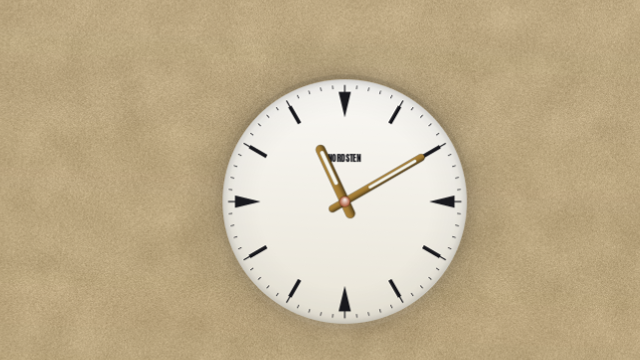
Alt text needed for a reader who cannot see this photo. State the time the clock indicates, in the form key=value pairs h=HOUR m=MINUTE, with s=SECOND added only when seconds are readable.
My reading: h=11 m=10
